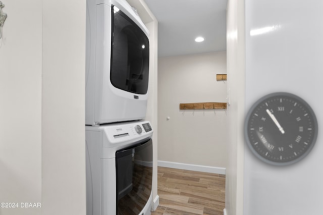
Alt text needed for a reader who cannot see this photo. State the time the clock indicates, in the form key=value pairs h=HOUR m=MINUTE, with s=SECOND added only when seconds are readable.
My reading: h=10 m=54
